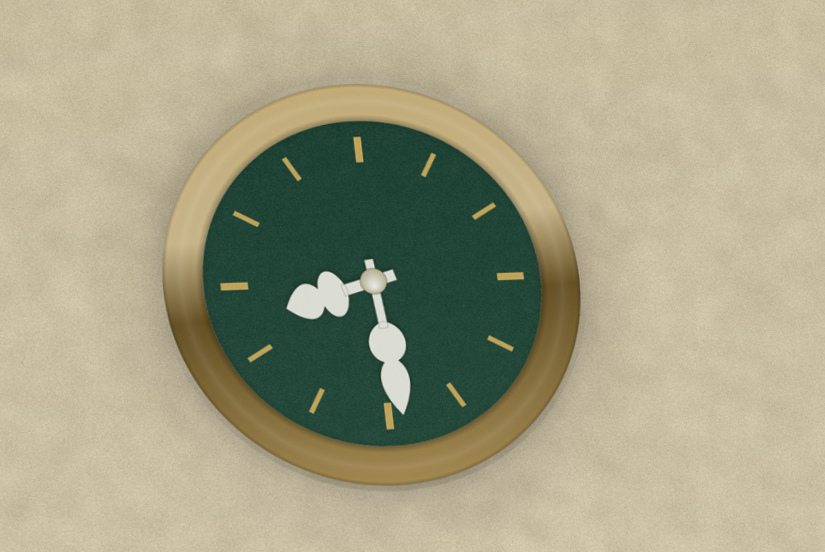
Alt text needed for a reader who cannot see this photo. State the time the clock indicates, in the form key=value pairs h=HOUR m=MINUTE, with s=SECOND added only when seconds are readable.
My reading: h=8 m=29
